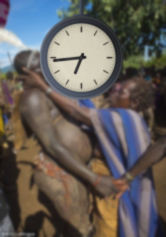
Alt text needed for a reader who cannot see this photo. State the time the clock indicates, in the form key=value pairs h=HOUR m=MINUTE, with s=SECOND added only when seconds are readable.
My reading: h=6 m=44
